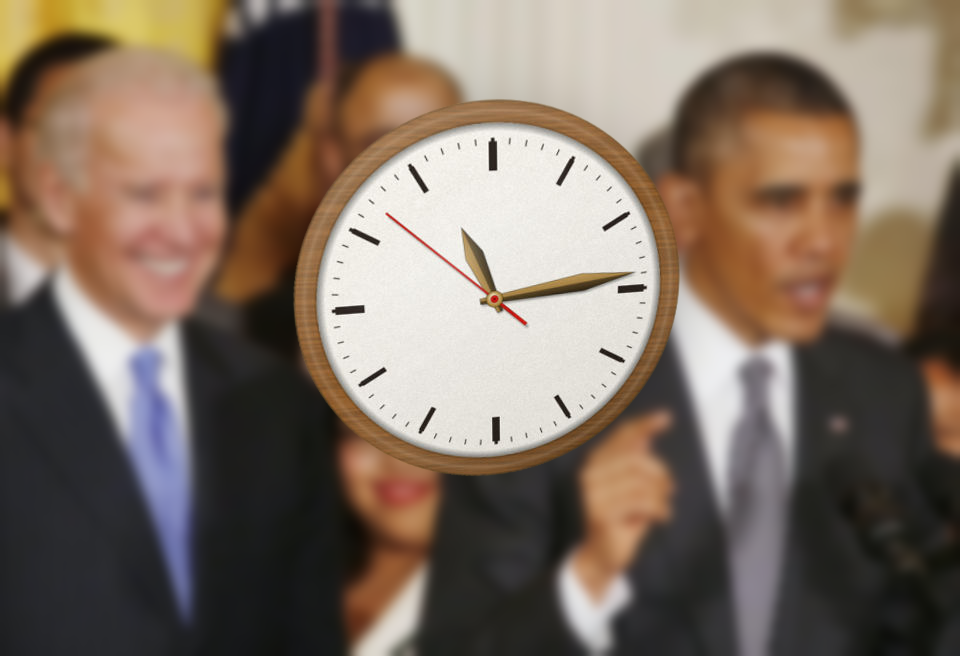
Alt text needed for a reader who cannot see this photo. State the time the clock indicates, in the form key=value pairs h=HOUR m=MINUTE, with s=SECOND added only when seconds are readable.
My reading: h=11 m=13 s=52
